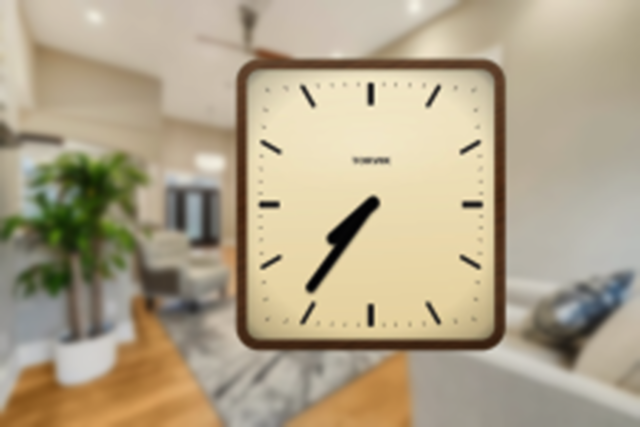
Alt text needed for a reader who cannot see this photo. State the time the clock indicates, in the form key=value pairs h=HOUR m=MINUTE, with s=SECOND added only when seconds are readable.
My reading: h=7 m=36
